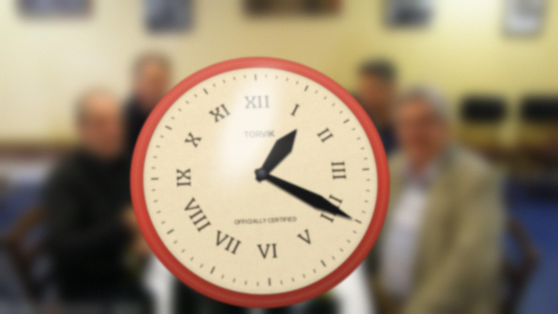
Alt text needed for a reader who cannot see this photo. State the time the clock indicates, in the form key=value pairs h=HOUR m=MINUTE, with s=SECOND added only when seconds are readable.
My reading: h=1 m=20
